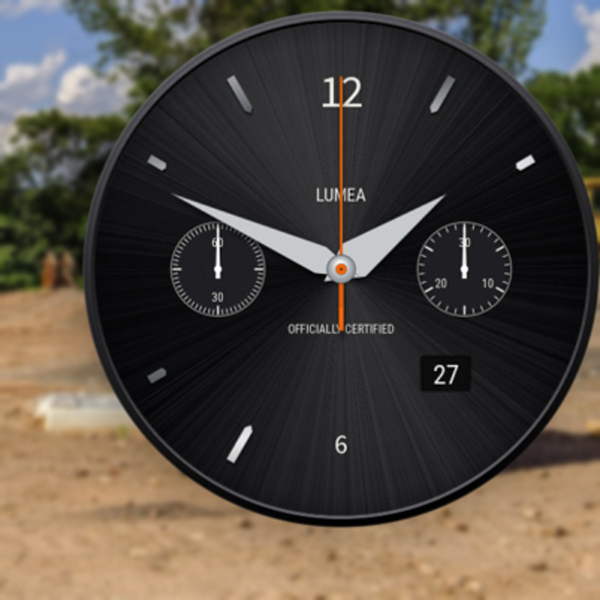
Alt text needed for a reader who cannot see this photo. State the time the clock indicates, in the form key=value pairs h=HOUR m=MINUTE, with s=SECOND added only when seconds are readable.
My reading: h=1 m=49
